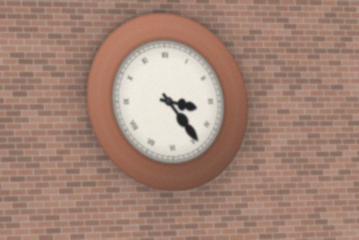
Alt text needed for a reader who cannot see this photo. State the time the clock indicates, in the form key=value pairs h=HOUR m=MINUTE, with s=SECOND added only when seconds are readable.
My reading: h=3 m=24
